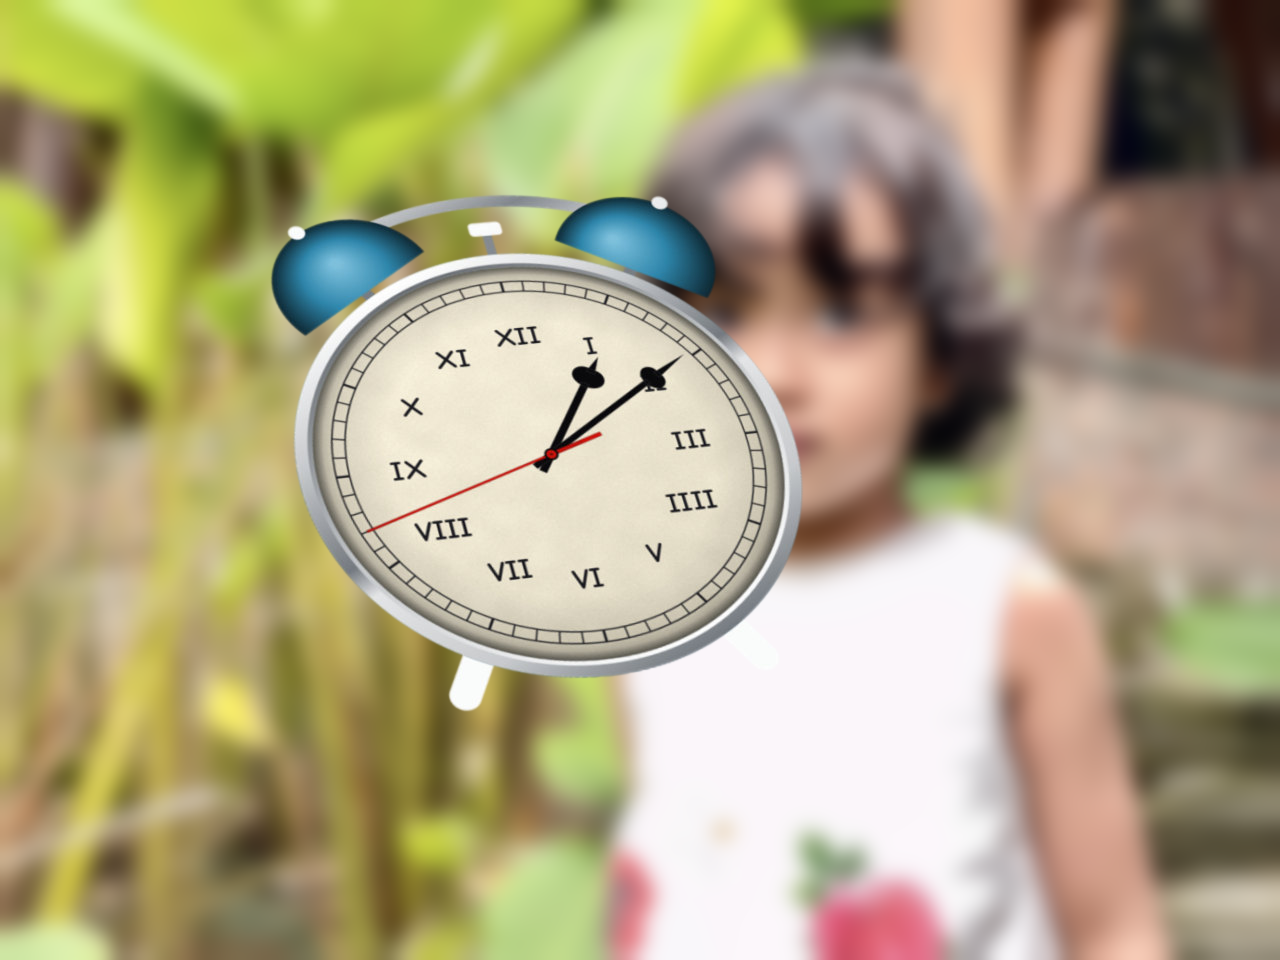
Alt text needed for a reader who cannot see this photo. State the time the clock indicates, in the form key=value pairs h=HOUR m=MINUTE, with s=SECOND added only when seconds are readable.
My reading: h=1 m=9 s=42
